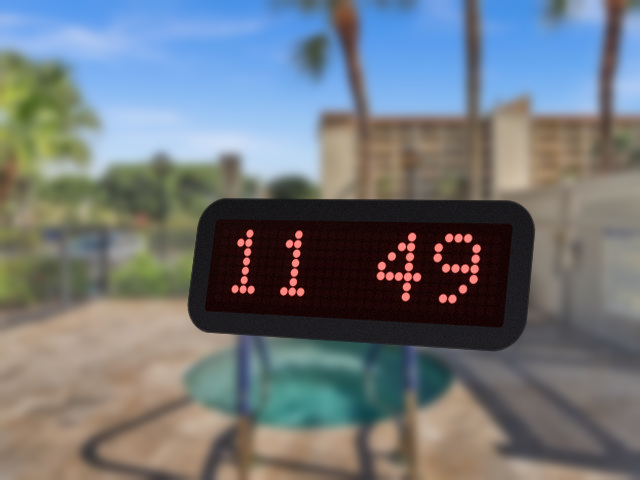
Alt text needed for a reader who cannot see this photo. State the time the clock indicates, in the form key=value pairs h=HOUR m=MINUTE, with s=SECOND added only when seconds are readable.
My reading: h=11 m=49
